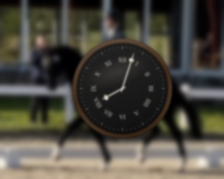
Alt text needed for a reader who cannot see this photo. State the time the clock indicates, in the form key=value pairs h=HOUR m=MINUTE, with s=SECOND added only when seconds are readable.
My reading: h=8 m=3
